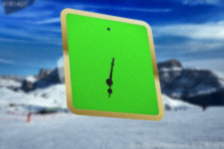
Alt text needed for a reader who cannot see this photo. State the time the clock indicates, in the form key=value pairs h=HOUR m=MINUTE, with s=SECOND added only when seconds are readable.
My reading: h=6 m=32
